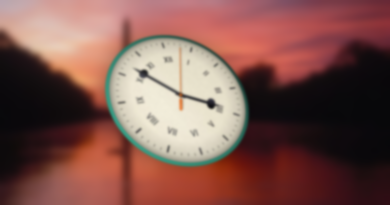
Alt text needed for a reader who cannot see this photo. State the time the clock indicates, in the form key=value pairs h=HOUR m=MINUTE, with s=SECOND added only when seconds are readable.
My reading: h=3 m=52 s=3
